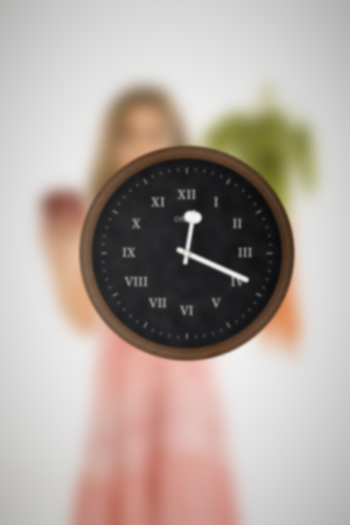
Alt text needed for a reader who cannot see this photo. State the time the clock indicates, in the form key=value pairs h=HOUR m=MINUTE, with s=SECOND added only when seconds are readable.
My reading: h=12 m=19
